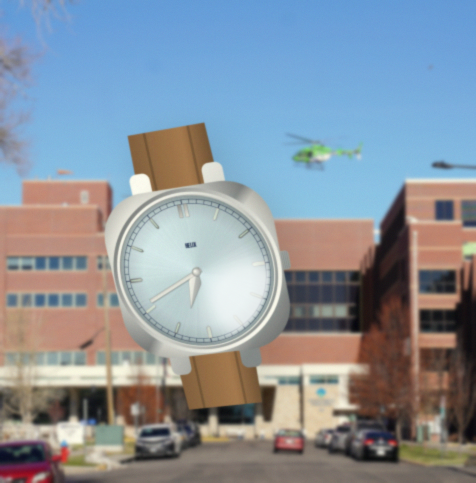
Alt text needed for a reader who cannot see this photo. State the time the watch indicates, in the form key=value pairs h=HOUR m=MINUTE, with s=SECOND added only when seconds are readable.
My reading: h=6 m=41
